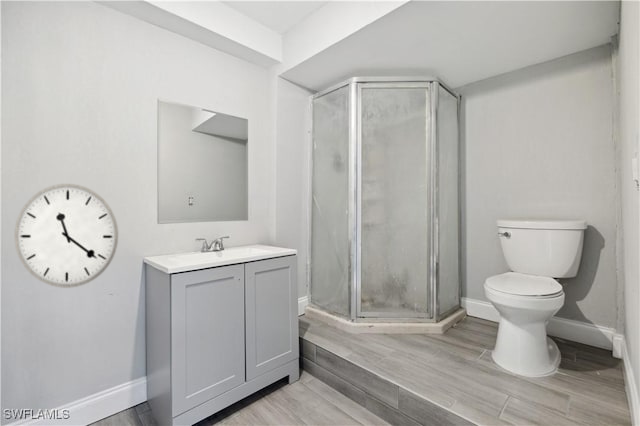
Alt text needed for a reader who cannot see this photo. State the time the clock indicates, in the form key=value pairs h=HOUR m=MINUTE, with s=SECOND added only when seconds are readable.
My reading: h=11 m=21
